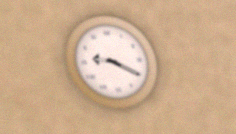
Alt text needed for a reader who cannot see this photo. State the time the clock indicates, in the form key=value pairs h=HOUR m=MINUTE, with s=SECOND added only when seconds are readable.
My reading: h=9 m=20
